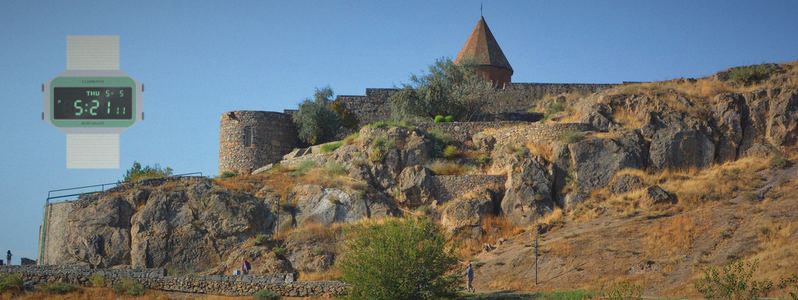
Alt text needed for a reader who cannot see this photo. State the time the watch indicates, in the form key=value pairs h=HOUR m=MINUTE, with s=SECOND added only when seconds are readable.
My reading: h=5 m=21 s=11
